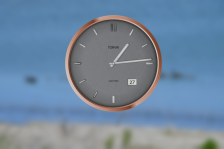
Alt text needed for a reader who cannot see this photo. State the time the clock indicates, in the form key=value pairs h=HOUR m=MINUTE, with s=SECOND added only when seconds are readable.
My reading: h=1 m=14
